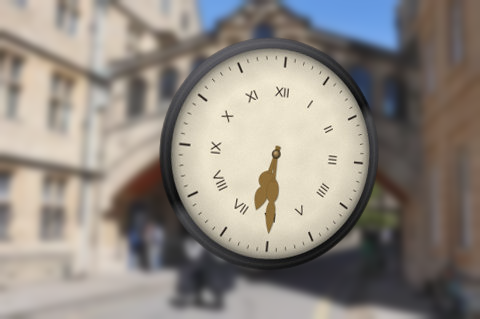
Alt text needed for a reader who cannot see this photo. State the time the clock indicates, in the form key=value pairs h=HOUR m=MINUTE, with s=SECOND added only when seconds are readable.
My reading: h=6 m=30
